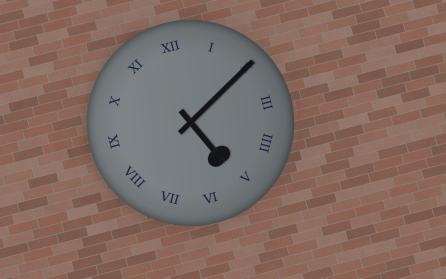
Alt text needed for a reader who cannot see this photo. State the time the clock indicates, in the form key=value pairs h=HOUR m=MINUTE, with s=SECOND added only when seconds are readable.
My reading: h=5 m=10
